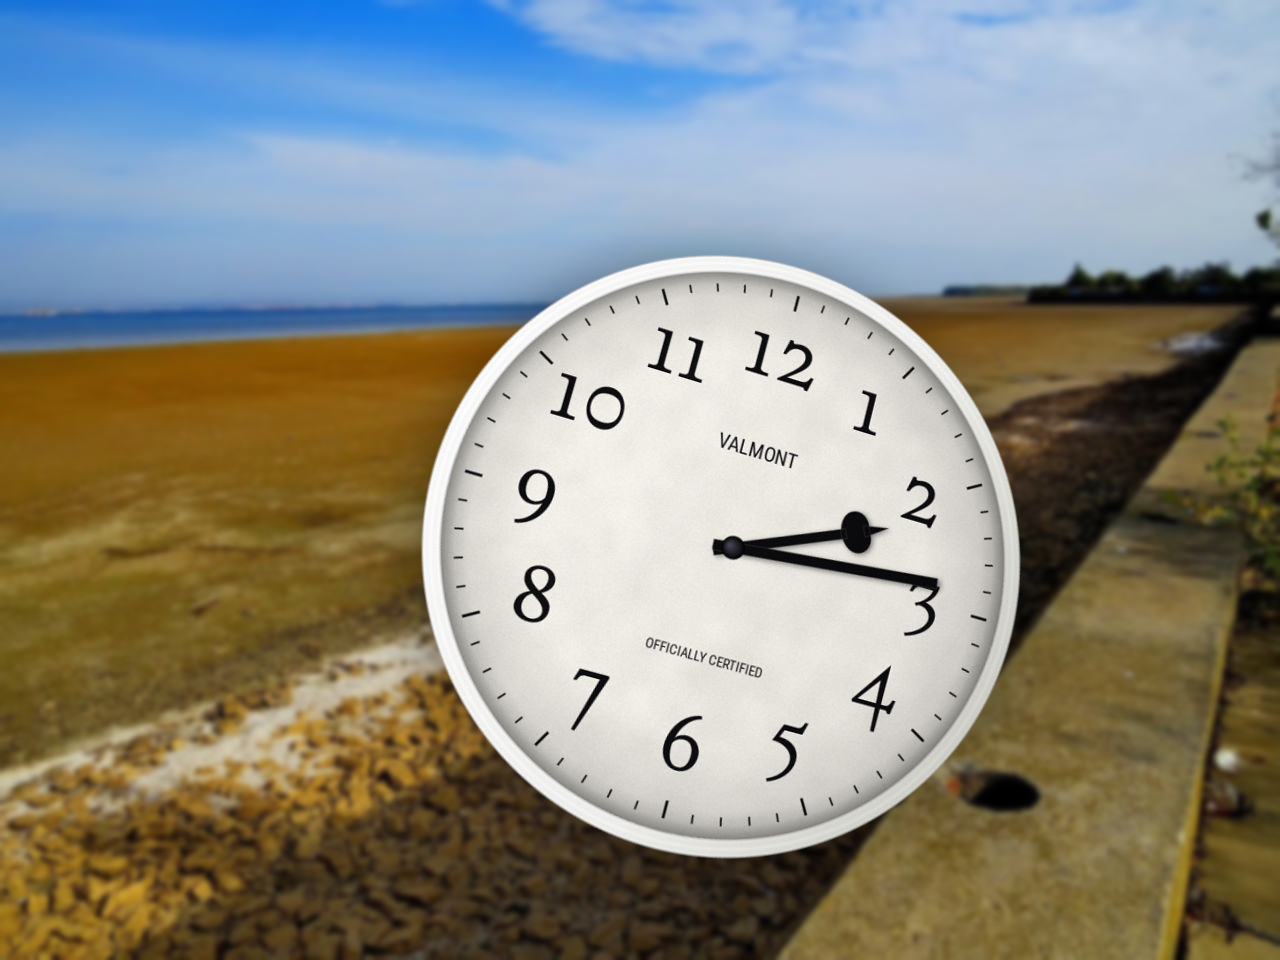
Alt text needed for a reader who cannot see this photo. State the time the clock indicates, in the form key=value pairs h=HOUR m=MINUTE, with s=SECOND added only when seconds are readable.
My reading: h=2 m=14
